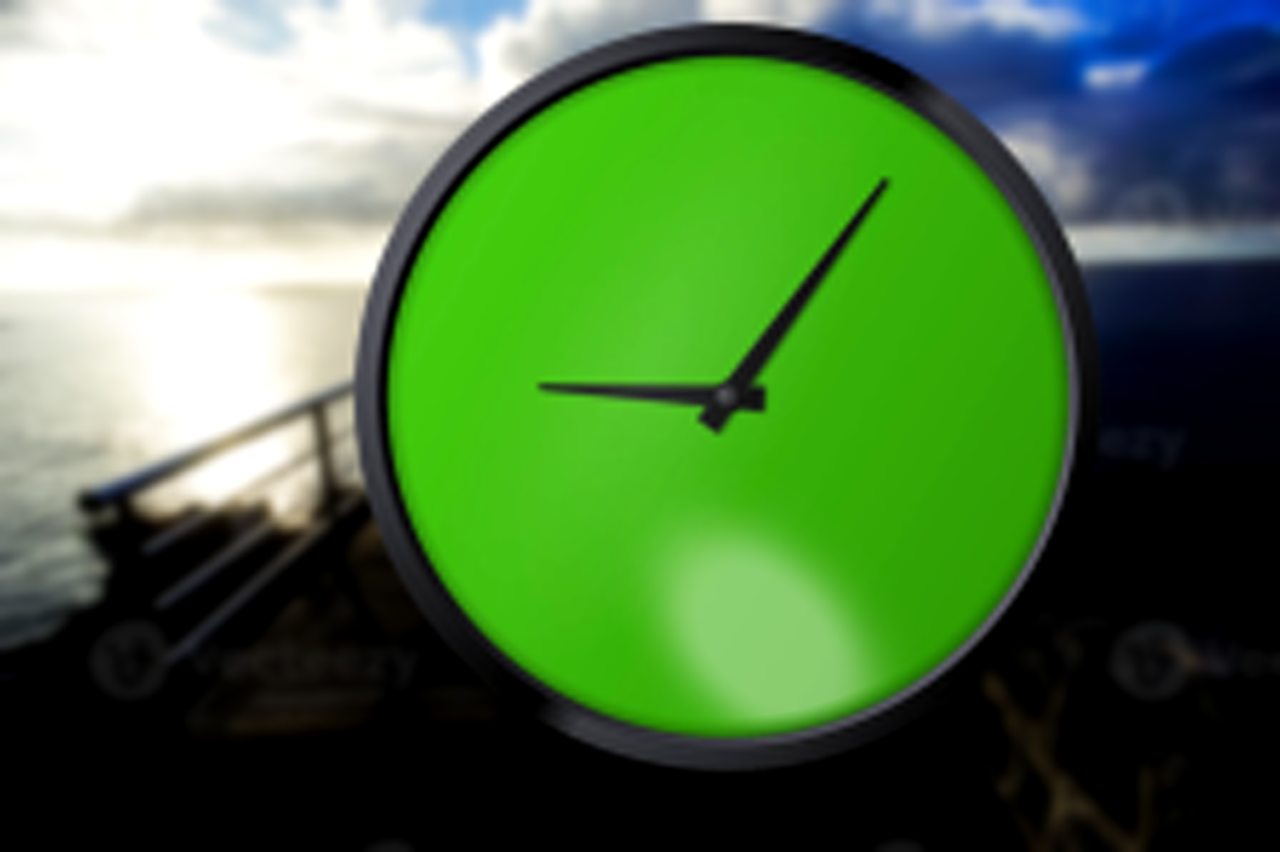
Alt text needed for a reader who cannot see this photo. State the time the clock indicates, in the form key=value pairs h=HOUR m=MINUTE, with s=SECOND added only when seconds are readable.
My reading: h=9 m=6
